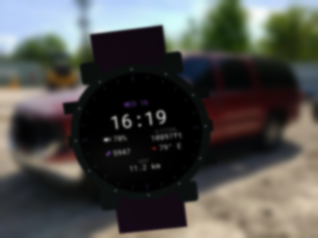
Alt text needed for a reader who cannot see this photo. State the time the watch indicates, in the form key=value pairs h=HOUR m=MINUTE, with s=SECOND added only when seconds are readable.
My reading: h=16 m=19
